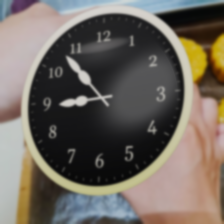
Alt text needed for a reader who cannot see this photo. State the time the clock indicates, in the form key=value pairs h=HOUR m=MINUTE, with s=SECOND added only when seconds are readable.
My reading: h=8 m=53
